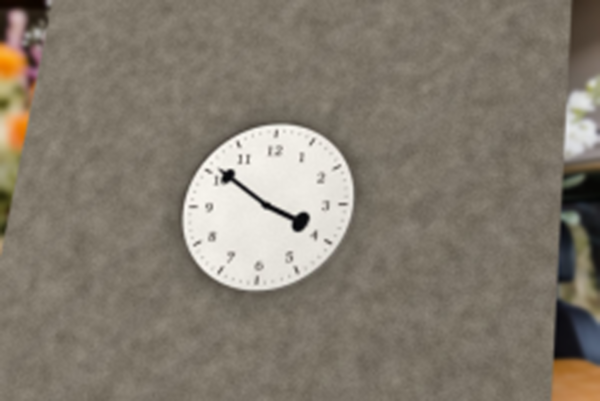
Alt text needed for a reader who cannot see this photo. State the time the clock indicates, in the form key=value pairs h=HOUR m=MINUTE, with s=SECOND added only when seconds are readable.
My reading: h=3 m=51
